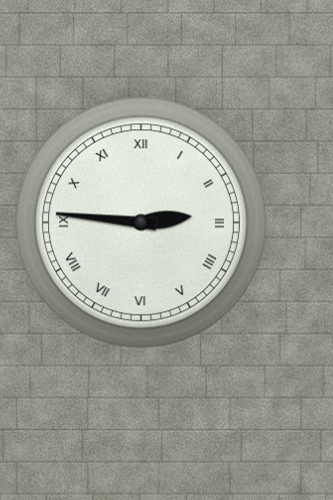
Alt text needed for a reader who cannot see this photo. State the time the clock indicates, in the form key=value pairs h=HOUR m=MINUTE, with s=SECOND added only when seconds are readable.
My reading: h=2 m=46
